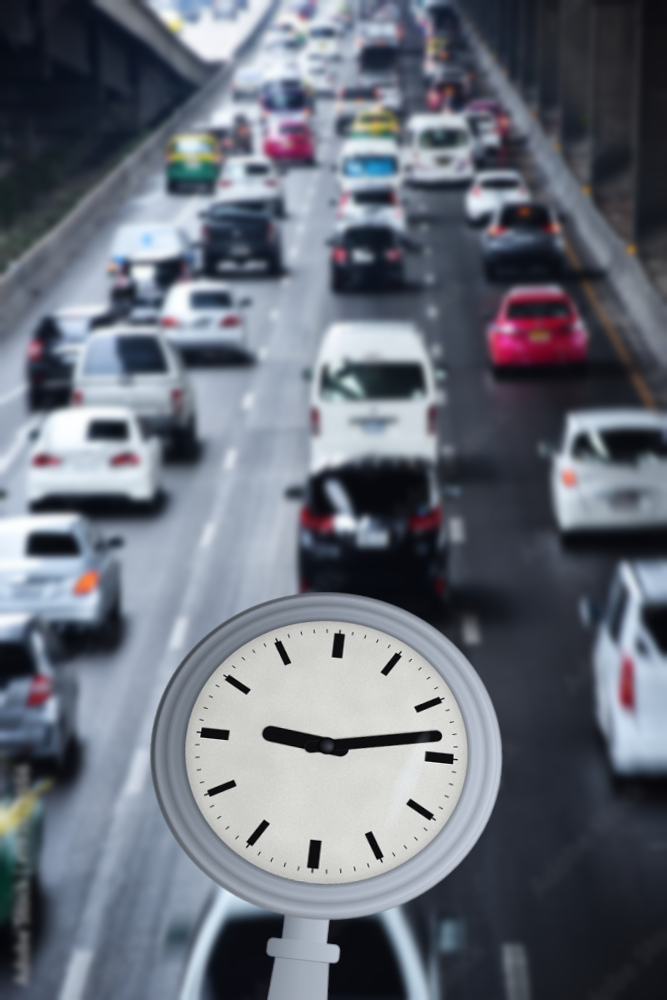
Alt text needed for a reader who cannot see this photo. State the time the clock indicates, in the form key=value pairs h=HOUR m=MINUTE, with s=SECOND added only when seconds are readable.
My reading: h=9 m=13
